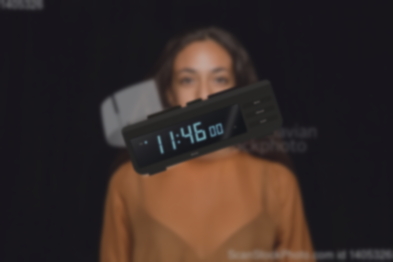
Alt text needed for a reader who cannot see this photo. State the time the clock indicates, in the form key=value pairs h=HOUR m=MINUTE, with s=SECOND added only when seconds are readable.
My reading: h=11 m=46
